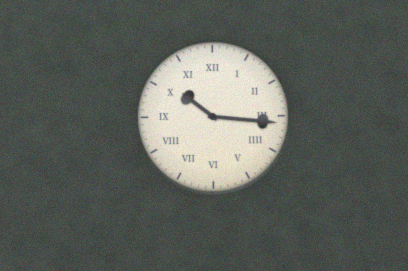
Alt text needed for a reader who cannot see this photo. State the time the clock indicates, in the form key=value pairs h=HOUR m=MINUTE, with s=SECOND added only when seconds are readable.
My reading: h=10 m=16
